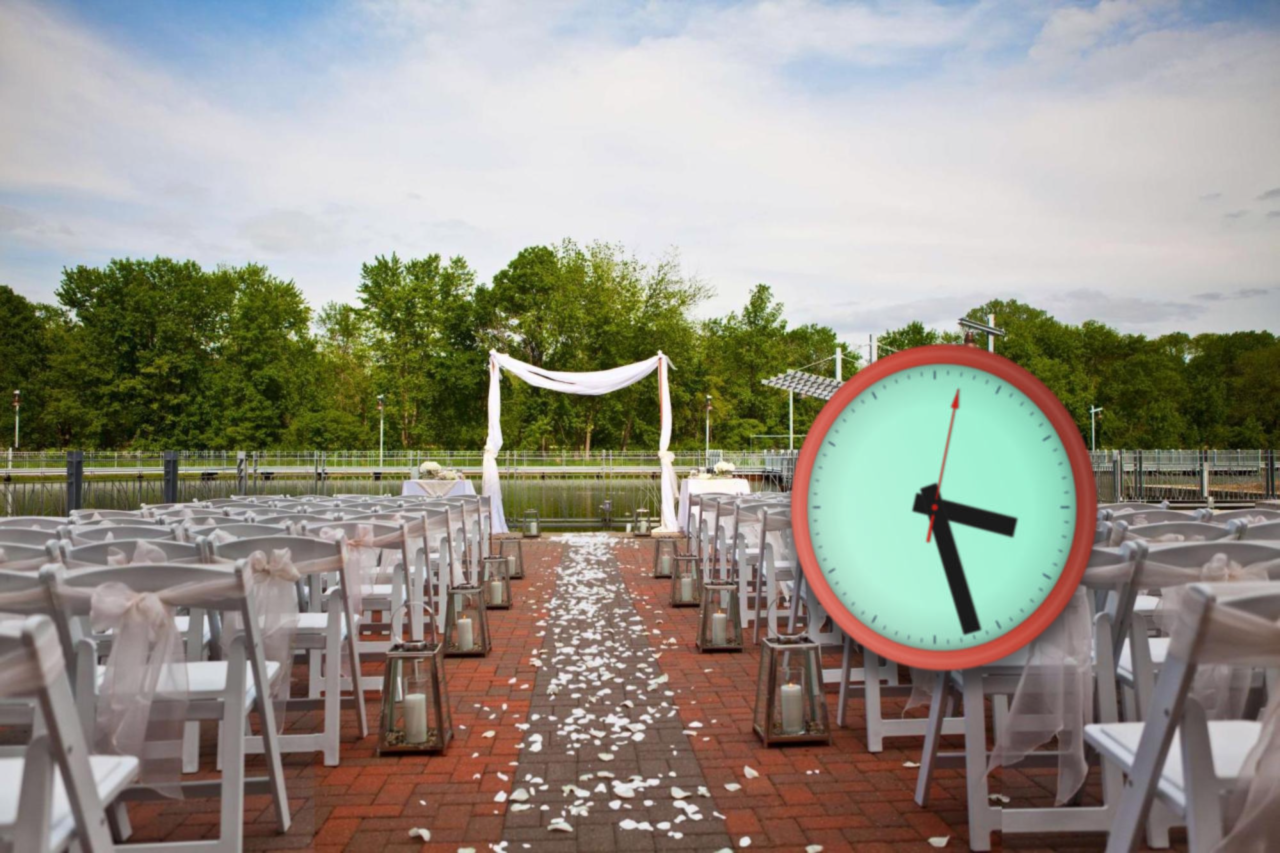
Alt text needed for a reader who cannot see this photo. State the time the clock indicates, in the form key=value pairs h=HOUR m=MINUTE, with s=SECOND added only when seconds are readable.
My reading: h=3 m=27 s=2
